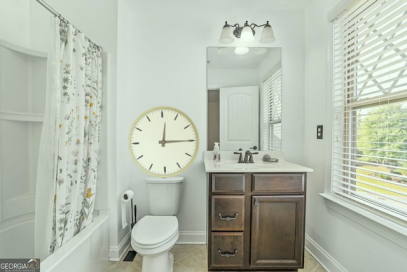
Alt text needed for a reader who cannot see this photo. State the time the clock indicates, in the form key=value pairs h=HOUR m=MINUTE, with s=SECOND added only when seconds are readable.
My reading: h=12 m=15
